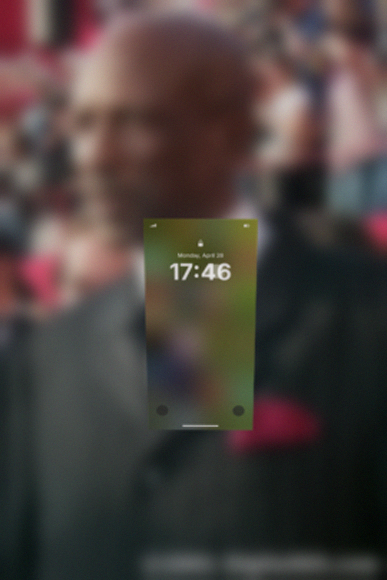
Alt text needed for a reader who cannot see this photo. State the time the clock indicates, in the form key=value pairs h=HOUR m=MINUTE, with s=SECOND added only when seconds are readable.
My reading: h=17 m=46
